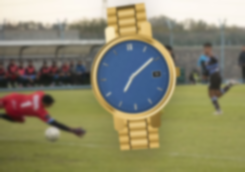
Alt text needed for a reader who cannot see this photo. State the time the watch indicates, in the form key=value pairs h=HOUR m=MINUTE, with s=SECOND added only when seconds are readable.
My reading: h=7 m=9
